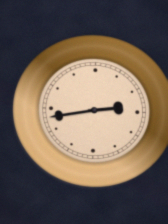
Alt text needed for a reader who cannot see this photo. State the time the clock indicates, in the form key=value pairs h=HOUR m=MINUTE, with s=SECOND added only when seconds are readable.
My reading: h=2 m=43
